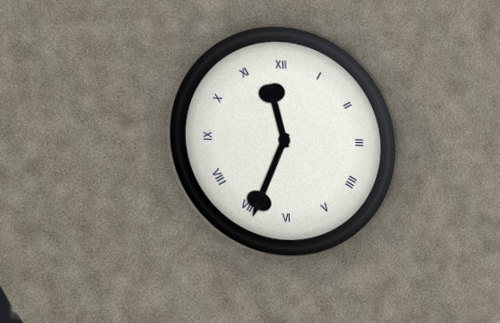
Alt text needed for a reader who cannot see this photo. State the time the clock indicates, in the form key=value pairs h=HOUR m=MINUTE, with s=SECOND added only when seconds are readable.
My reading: h=11 m=34
